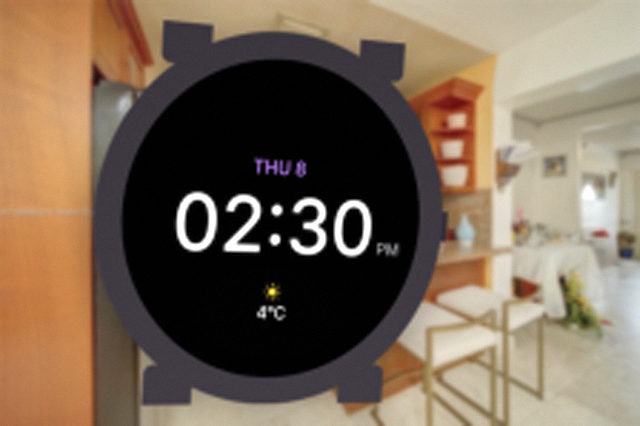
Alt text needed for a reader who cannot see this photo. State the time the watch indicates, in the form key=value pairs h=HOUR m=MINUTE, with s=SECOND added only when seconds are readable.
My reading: h=2 m=30
